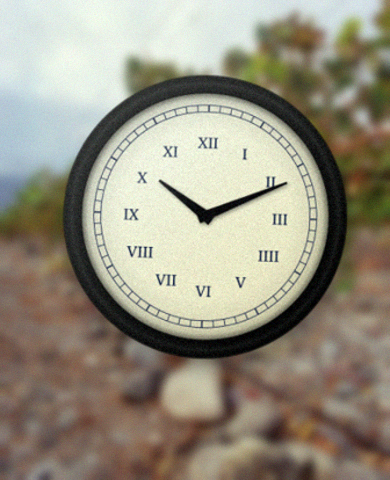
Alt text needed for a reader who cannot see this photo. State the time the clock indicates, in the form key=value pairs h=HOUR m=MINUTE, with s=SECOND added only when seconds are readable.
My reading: h=10 m=11
